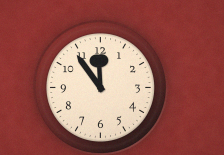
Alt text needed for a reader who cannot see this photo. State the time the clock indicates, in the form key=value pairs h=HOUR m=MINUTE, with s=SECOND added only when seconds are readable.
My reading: h=11 m=54
